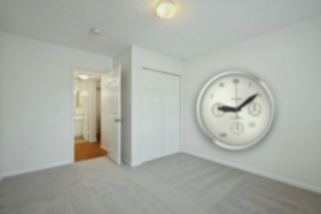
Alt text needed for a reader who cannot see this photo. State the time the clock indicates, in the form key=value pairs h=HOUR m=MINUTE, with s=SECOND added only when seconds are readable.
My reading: h=9 m=9
